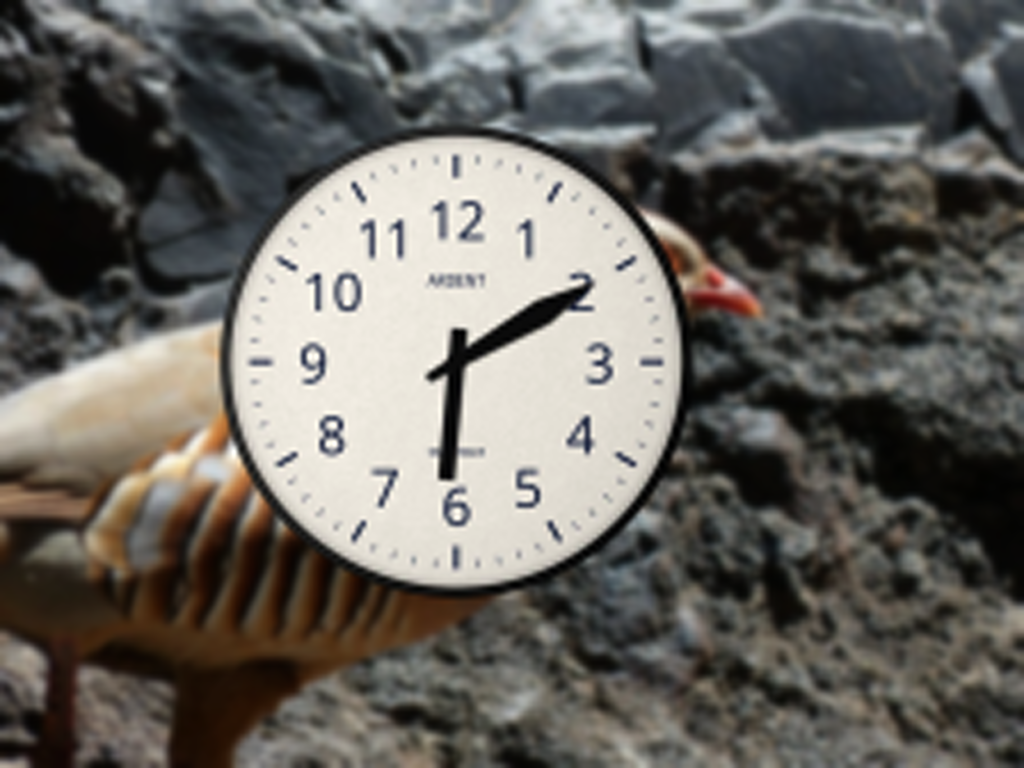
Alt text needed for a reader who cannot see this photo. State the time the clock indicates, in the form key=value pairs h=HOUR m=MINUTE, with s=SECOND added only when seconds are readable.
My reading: h=6 m=10
